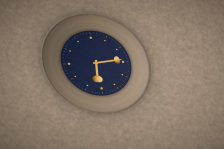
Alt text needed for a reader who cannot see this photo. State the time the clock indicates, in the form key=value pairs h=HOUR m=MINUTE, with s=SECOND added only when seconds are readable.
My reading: h=6 m=14
